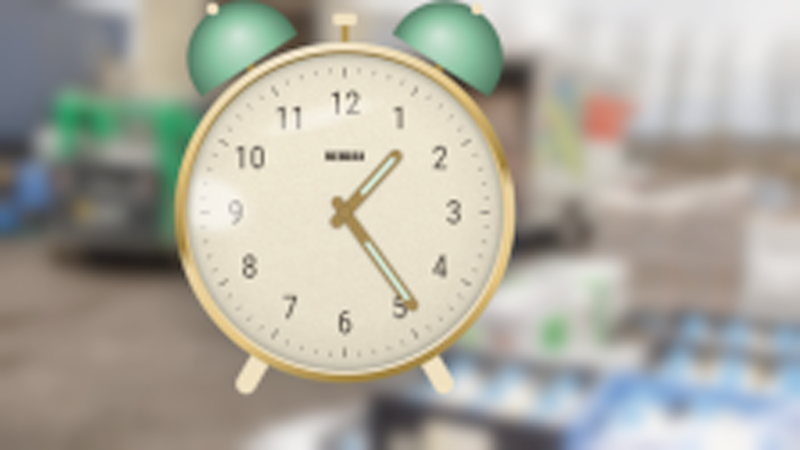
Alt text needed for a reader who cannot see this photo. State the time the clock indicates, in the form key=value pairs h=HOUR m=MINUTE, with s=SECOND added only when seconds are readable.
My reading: h=1 m=24
